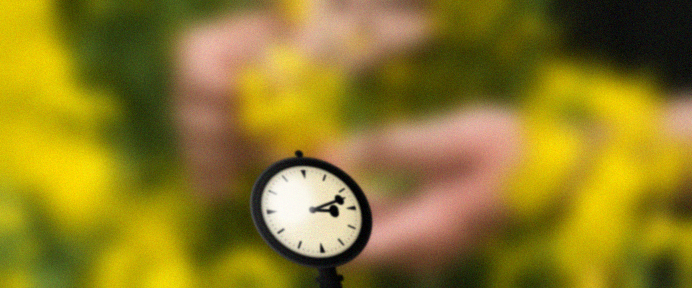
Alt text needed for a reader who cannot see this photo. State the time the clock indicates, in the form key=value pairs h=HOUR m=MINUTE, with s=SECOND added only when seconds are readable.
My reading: h=3 m=12
